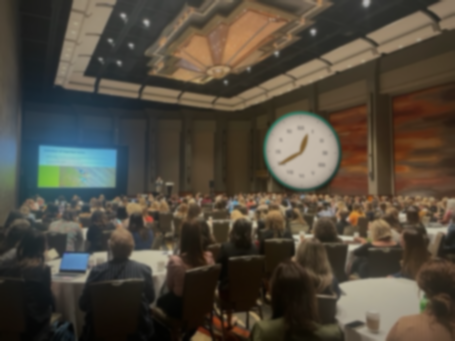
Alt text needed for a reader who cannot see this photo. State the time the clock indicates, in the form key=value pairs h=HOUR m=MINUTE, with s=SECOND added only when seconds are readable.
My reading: h=12 m=40
